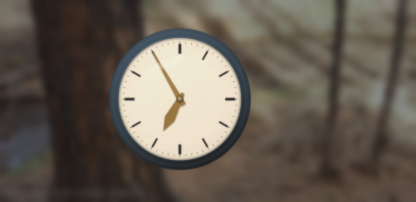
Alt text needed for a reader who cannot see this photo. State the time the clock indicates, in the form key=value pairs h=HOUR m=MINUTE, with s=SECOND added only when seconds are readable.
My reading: h=6 m=55
